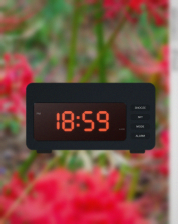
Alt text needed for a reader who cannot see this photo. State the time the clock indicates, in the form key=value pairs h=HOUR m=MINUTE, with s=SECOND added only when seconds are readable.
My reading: h=18 m=59
